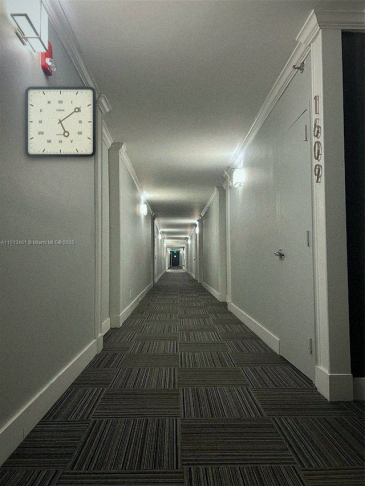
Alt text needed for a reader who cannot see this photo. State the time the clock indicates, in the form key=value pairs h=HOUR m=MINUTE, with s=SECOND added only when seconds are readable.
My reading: h=5 m=9
